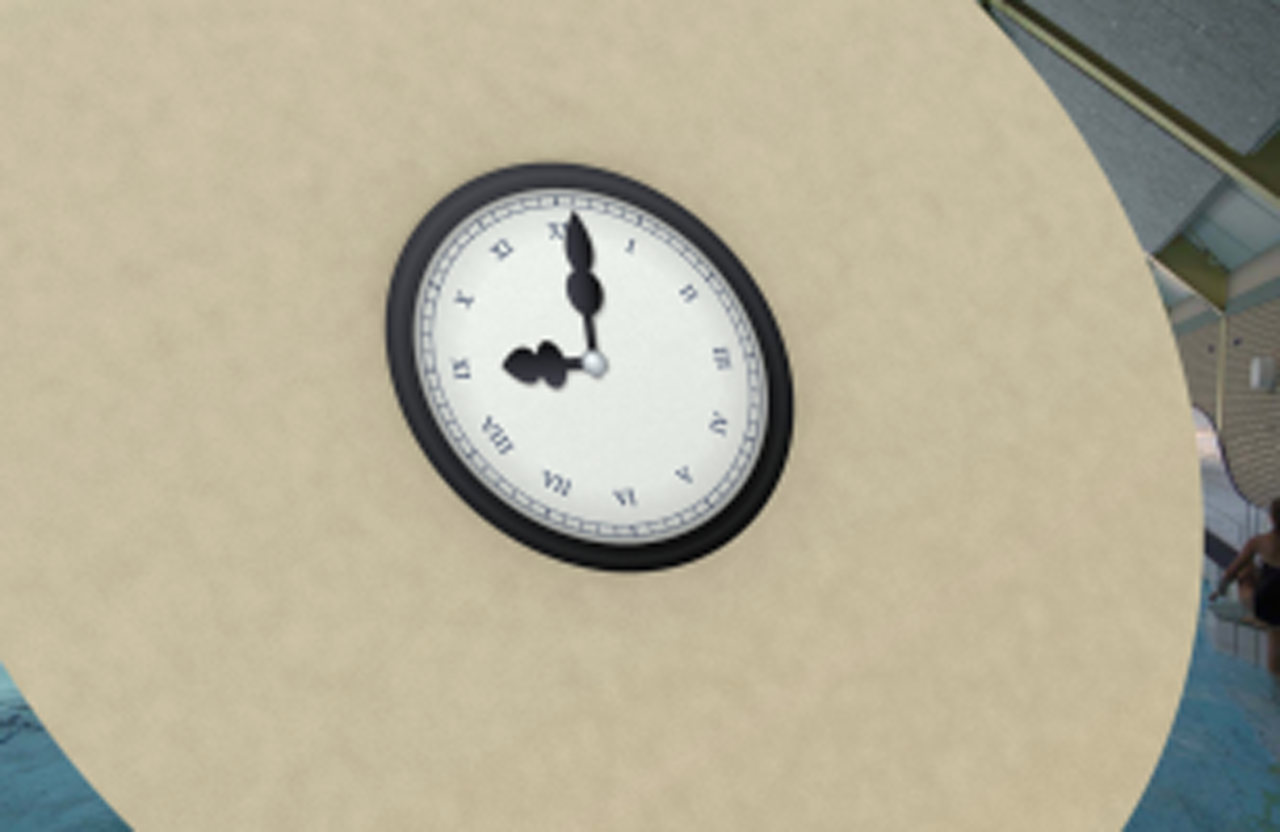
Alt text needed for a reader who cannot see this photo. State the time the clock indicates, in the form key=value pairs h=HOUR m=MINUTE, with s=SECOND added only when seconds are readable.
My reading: h=9 m=1
